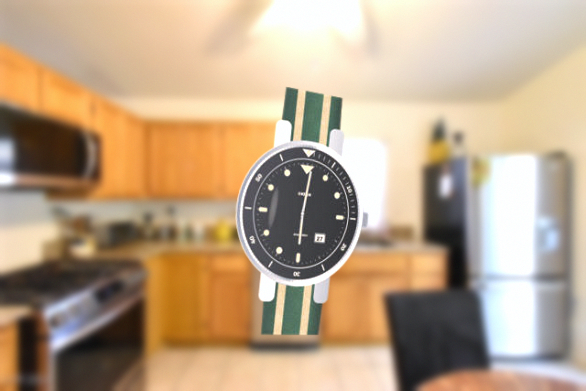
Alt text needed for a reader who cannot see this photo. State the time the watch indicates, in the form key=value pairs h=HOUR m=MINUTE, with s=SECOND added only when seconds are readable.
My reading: h=6 m=1
